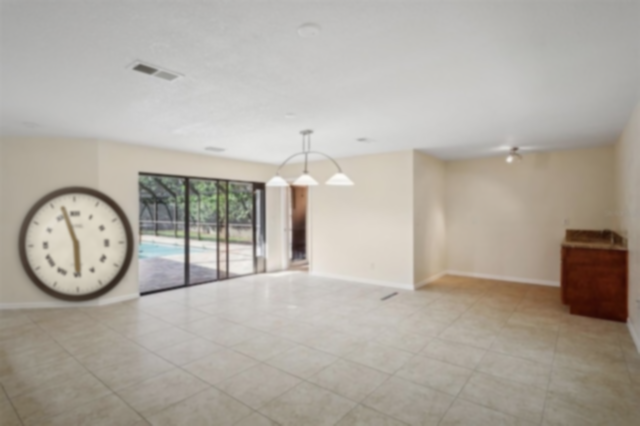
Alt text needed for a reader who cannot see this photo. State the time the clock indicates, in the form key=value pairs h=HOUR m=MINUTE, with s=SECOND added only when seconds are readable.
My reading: h=5 m=57
